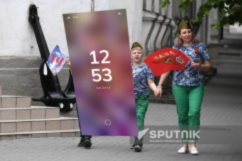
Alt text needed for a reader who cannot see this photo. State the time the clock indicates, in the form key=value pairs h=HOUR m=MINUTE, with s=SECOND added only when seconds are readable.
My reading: h=12 m=53
